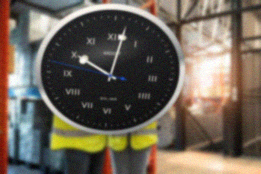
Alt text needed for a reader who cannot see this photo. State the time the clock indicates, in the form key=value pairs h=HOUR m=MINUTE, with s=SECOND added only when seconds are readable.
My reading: h=10 m=1 s=47
